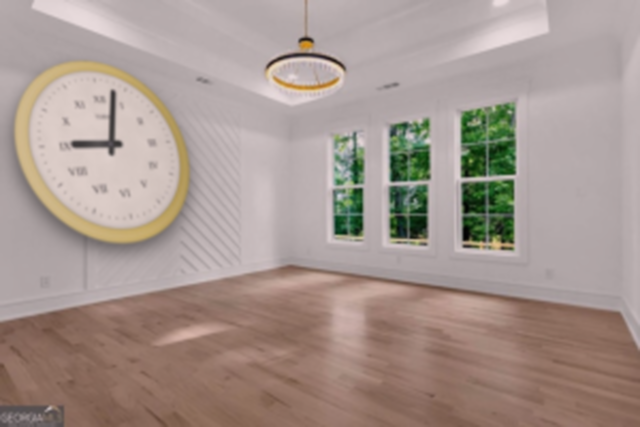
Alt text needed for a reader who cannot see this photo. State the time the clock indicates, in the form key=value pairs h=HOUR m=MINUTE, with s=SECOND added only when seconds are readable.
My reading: h=9 m=3
